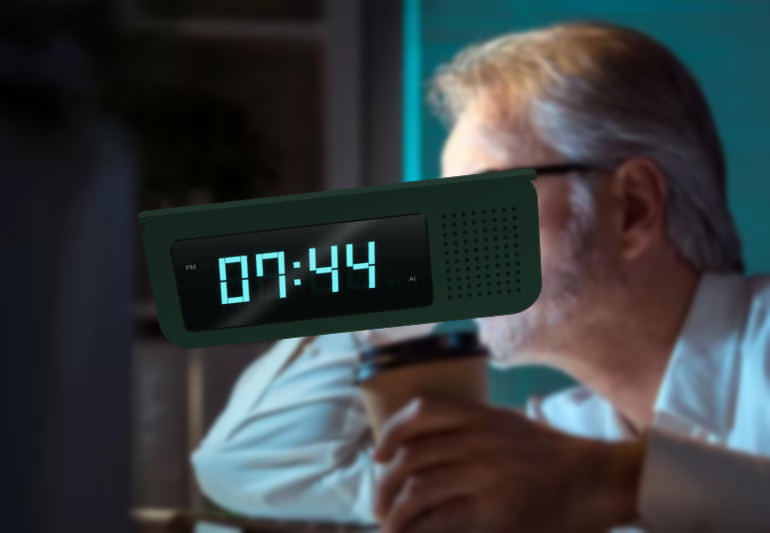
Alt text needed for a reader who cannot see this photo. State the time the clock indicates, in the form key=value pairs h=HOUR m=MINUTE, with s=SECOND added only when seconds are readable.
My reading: h=7 m=44
